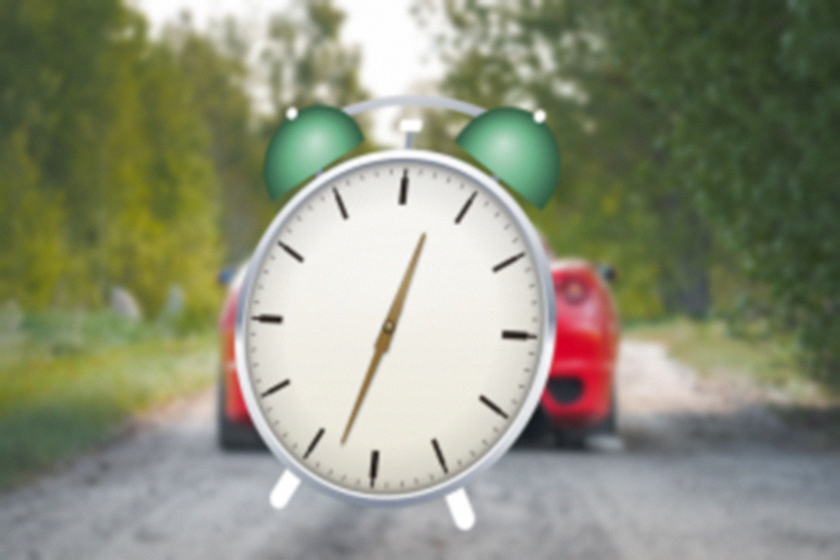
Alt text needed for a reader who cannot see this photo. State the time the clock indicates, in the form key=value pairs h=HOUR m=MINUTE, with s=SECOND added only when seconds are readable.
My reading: h=12 m=33
